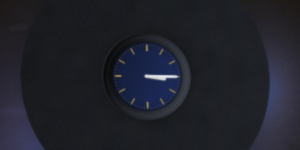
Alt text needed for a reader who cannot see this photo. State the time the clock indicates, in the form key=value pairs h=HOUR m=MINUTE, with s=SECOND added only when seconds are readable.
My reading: h=3 m=15
